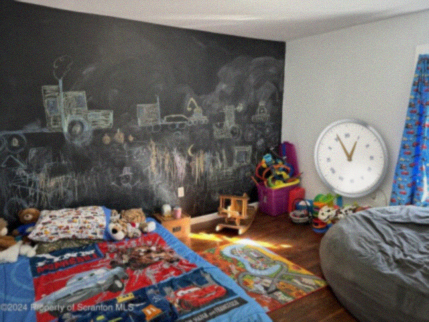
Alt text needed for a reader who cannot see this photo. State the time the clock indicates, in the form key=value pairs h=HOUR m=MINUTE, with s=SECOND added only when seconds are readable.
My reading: h=12 m=56
